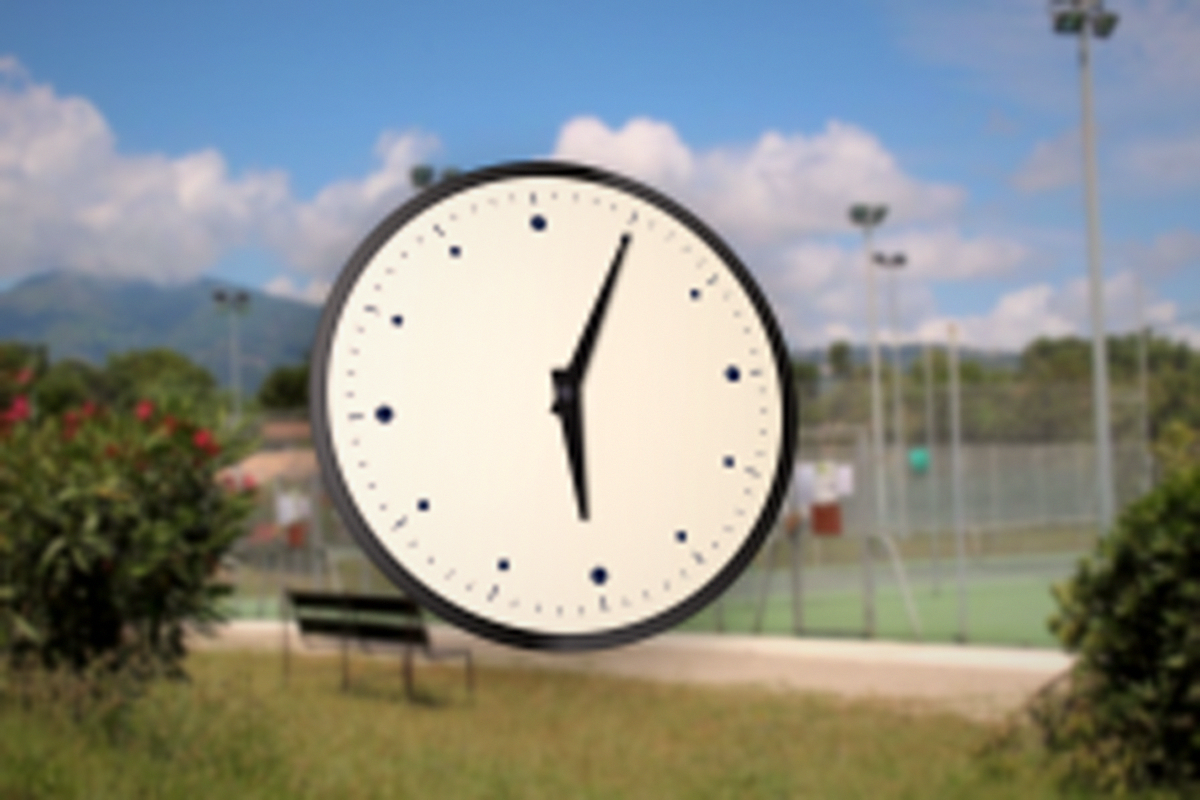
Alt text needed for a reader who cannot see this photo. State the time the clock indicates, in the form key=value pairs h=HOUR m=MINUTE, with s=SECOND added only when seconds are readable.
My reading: h=6 m=5
